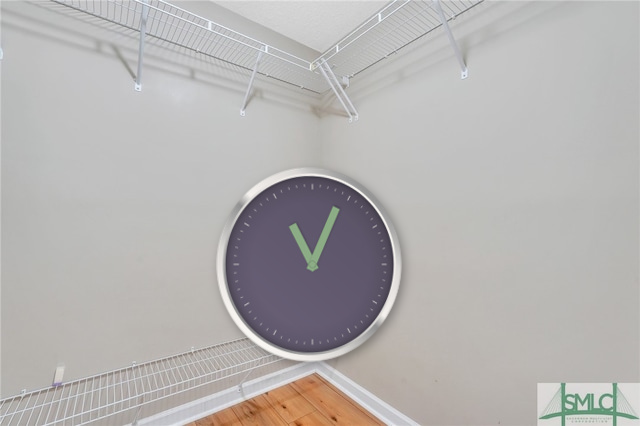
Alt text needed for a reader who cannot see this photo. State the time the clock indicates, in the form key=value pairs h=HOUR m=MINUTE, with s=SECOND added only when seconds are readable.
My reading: h=11 m=4
